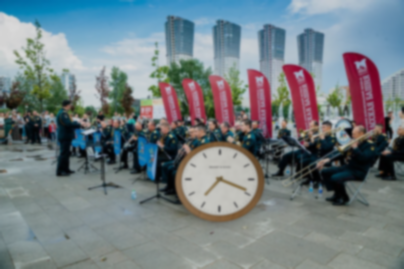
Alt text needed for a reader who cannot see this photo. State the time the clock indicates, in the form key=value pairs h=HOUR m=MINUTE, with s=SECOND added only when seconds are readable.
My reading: h=7 m=19
